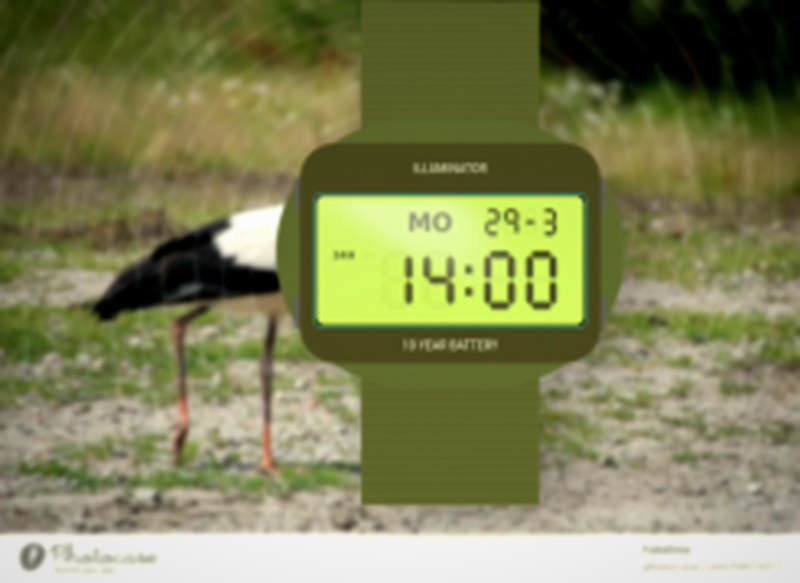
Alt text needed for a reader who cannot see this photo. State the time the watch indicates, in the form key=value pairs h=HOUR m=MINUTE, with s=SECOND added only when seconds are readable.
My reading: h=14 m=0
